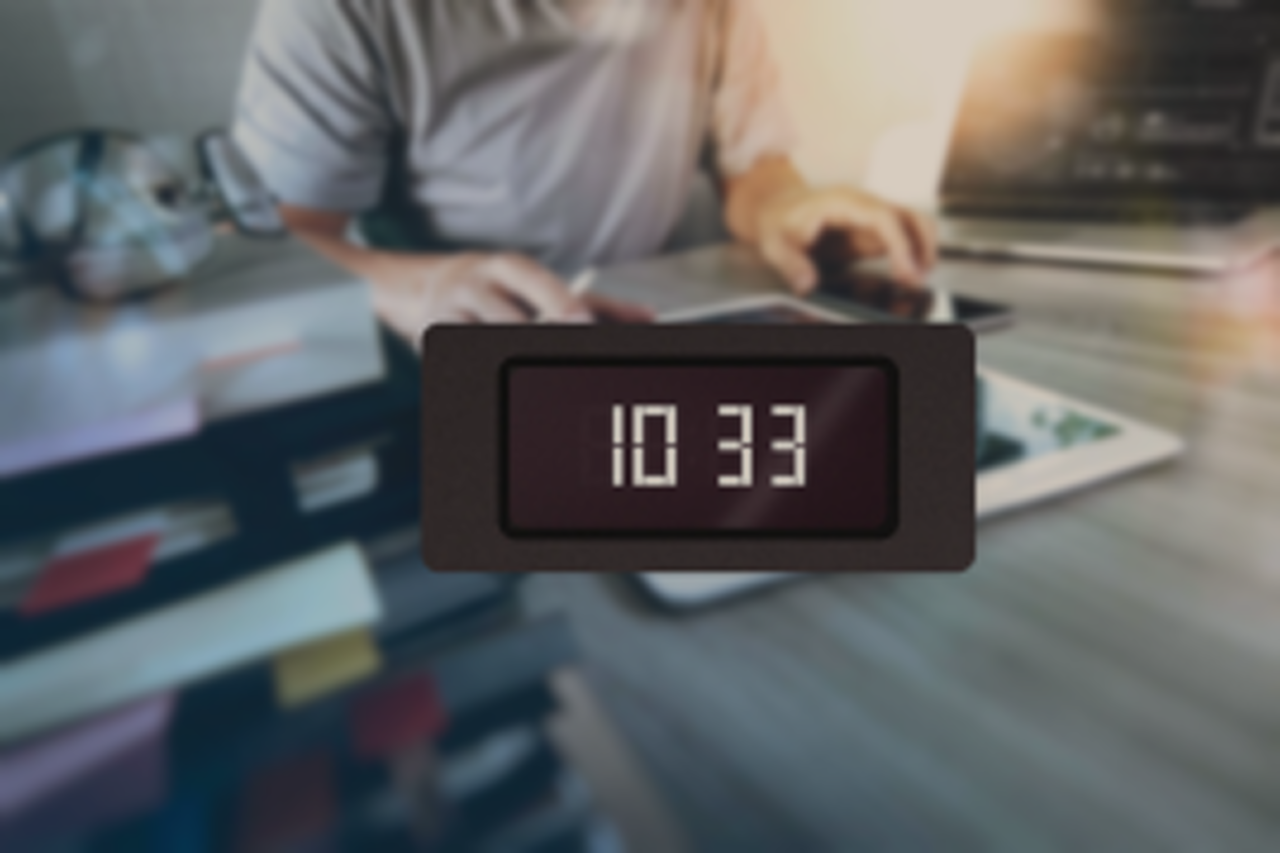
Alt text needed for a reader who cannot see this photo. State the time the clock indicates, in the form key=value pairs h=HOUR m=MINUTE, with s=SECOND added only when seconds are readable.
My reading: h=10 m=33
